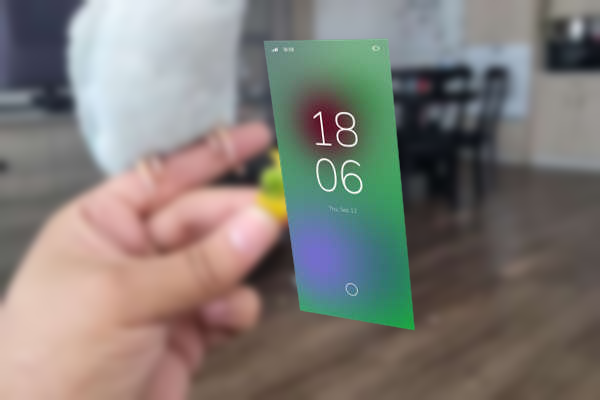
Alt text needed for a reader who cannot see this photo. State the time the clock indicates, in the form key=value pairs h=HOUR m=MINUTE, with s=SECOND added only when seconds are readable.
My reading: h=18 m=6
